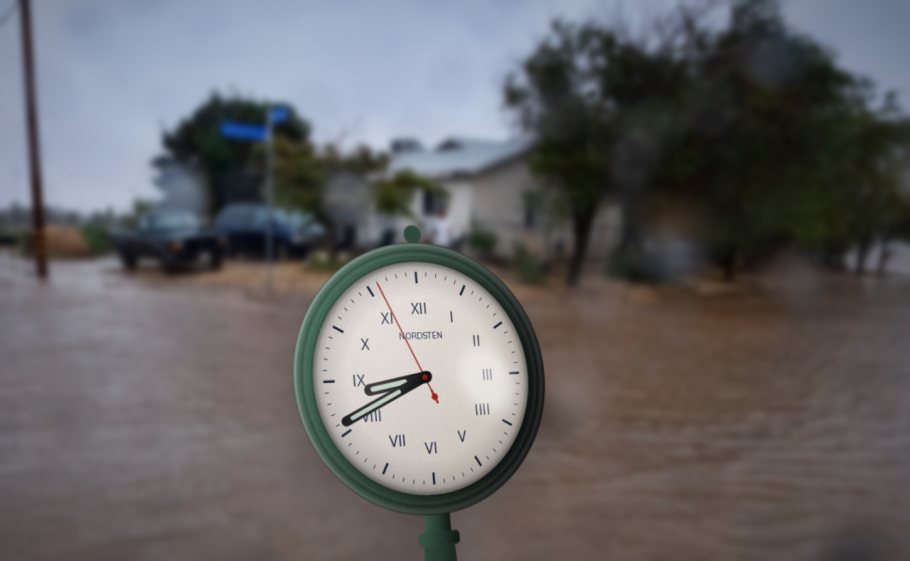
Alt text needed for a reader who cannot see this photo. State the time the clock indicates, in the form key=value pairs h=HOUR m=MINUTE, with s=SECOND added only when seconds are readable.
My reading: h=8 m=40 s=56
